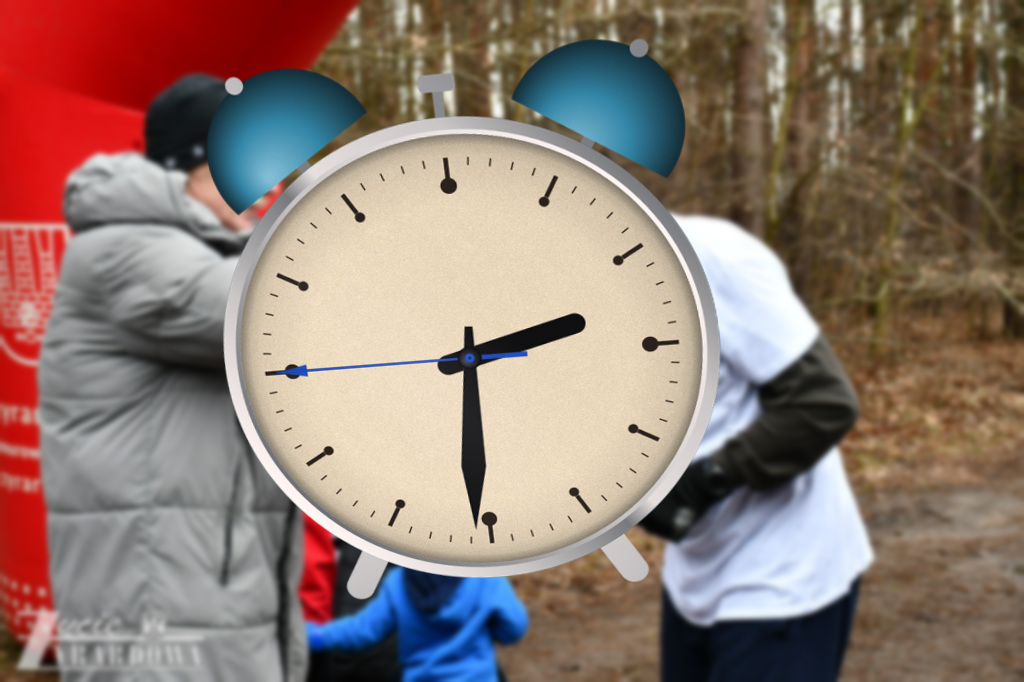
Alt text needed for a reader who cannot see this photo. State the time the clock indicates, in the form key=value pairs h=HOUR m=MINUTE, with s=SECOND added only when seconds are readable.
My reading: h=2 m=30 s=45
